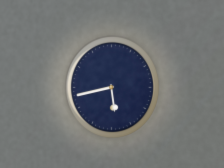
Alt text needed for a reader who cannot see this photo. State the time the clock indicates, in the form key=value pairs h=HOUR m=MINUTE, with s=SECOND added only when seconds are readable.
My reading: h=5 m=43
